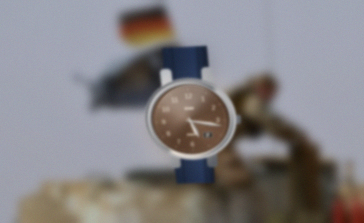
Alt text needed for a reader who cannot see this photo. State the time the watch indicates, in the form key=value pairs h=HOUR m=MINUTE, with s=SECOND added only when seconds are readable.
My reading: h=5 m=17
